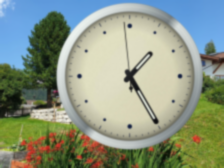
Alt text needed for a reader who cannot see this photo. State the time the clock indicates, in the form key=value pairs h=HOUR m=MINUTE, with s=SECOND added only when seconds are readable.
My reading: h=1 m=24 s=59
